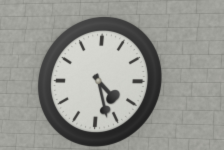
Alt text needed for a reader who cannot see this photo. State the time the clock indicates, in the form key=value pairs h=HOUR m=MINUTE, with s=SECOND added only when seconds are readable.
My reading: h=4 m=27
